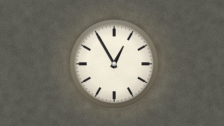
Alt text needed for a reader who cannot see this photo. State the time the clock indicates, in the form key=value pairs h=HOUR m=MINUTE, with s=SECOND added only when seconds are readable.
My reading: h=12 m=55
